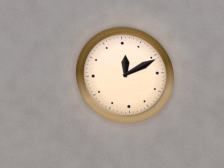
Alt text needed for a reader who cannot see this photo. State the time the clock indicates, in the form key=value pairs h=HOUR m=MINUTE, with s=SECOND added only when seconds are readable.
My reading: h=12 m=11
